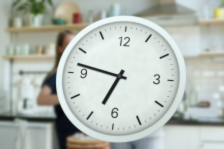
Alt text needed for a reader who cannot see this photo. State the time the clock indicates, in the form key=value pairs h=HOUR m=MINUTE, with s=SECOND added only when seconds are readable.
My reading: h=6 m=47
